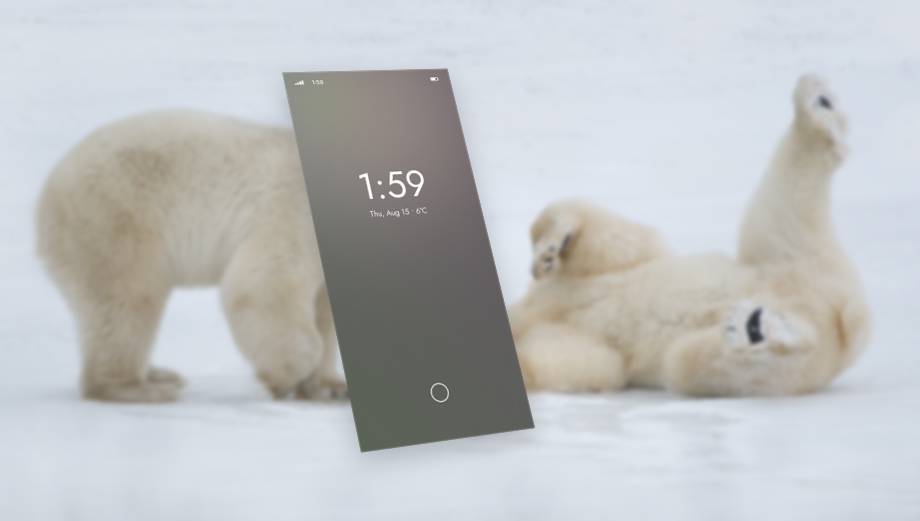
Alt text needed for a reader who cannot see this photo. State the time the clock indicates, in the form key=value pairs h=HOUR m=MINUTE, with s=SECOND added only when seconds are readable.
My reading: h=1 m=59
